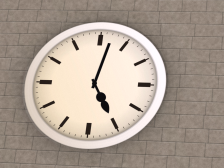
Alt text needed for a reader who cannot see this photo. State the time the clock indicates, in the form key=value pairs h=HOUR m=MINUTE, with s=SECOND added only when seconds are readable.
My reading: h=5 m=2
